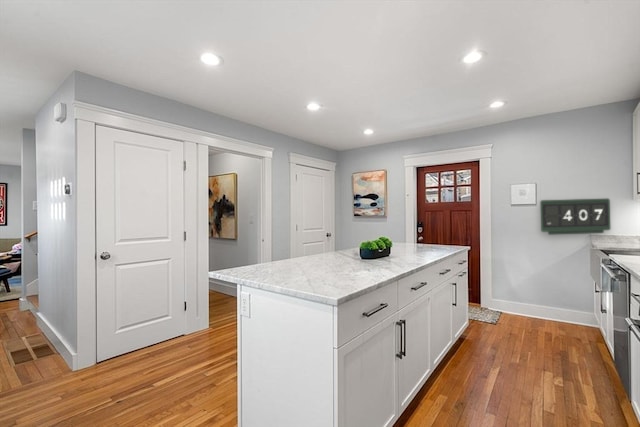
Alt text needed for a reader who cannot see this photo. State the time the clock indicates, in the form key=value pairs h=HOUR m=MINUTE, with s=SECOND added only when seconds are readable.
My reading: h=4 m=7
